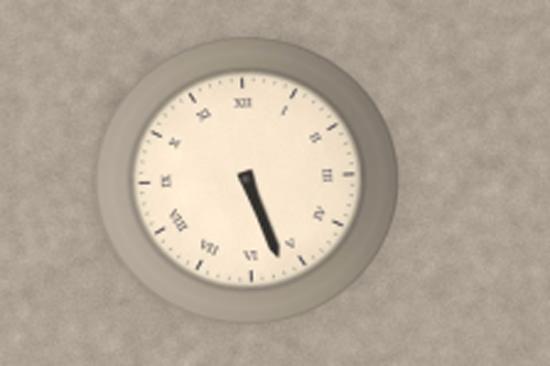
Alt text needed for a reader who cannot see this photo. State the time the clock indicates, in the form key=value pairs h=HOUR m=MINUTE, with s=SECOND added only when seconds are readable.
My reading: h=5 m=27
